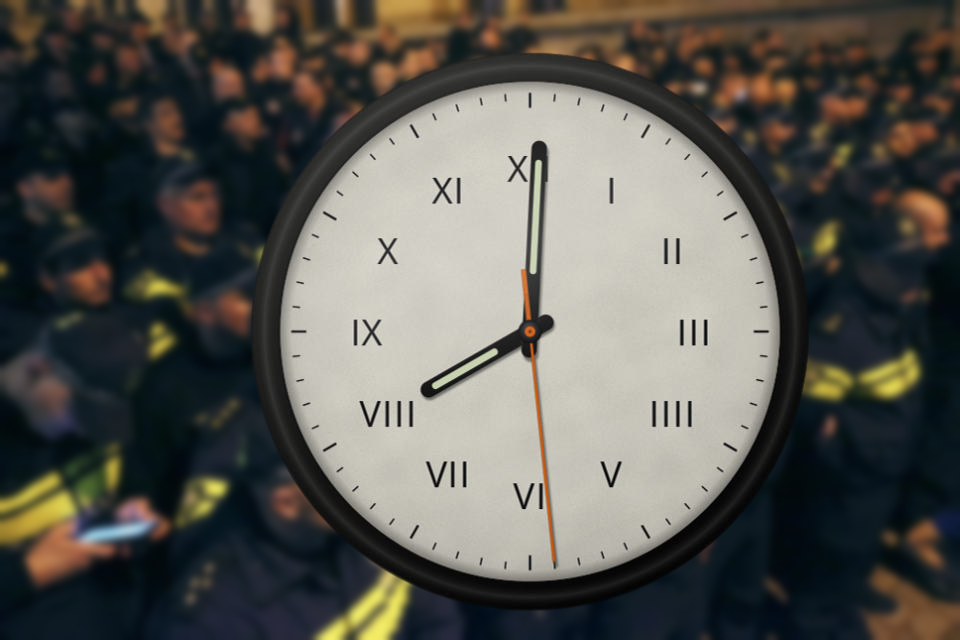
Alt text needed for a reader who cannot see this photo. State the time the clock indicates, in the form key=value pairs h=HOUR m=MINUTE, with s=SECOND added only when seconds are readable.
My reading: h=8 m=0 s=29
